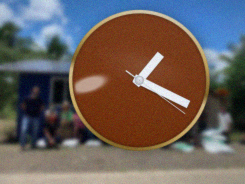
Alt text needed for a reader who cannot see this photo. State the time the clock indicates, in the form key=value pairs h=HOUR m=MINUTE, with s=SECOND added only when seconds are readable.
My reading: h=1 m=19 s=21
